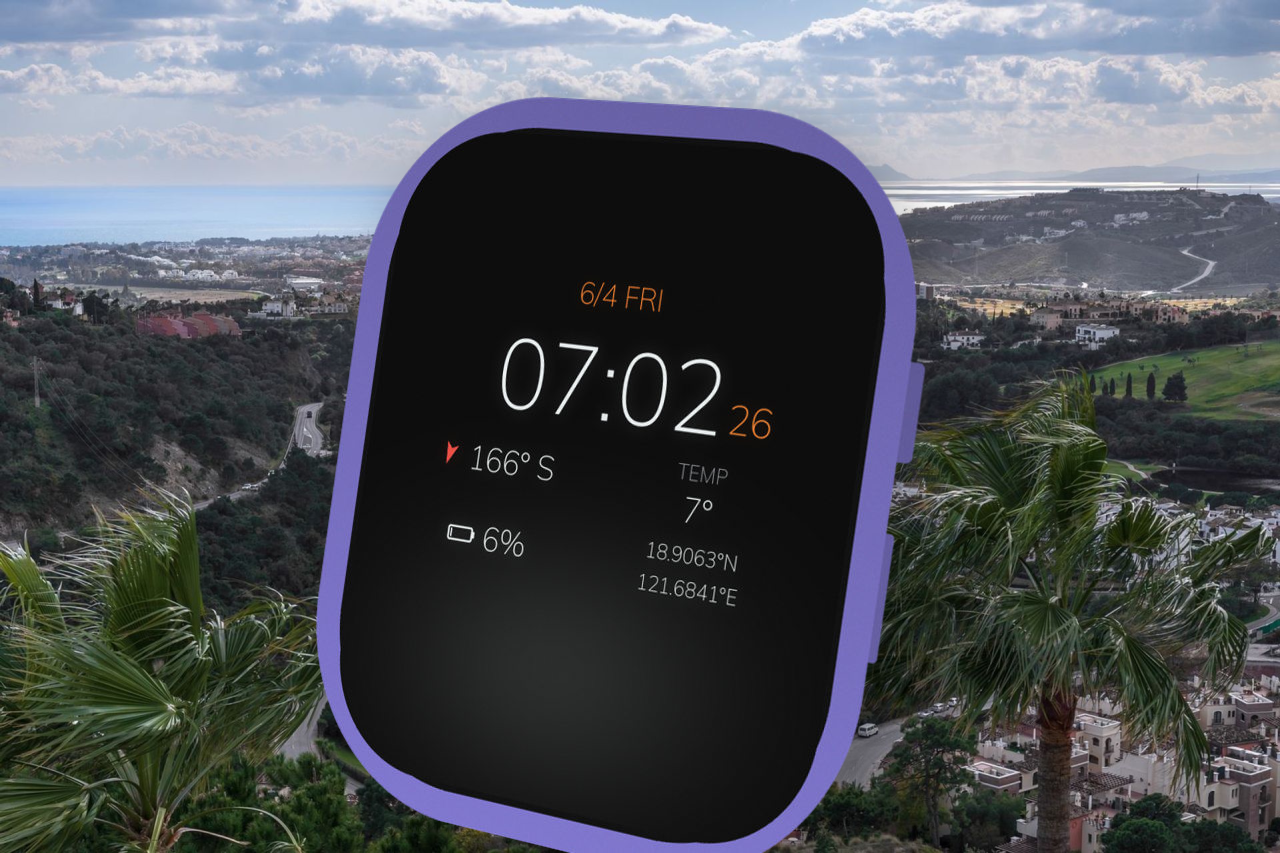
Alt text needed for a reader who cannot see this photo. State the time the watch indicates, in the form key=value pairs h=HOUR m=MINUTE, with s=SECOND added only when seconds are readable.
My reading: h=7 m=2 s=26
